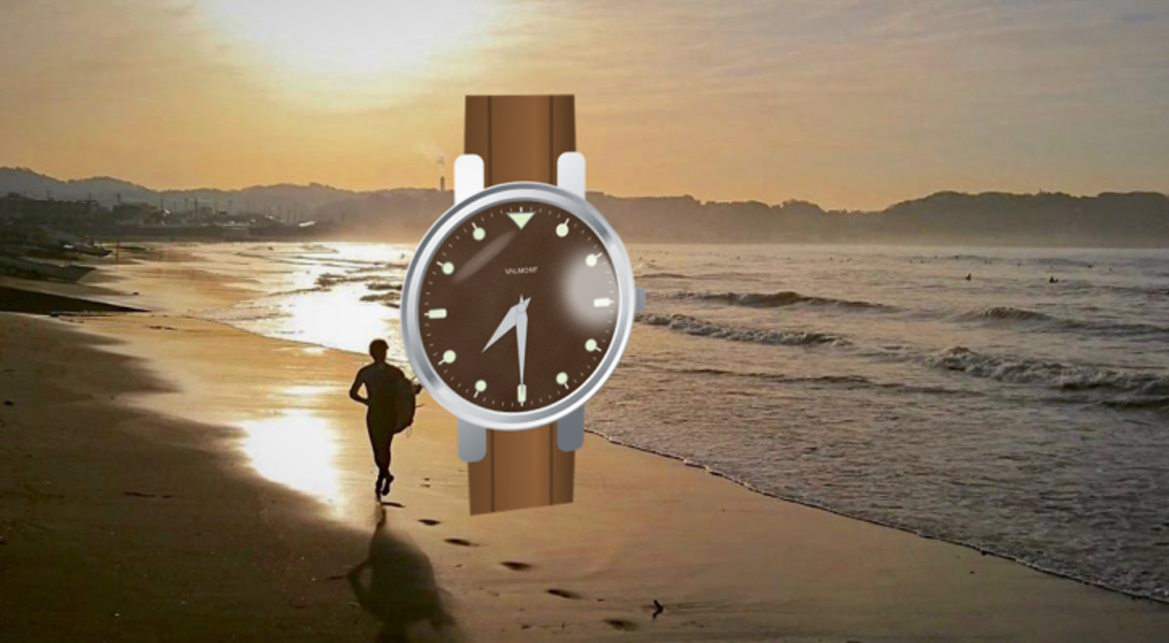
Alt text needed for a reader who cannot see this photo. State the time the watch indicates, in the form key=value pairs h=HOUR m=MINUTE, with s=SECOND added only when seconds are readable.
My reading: h=7 m=30
